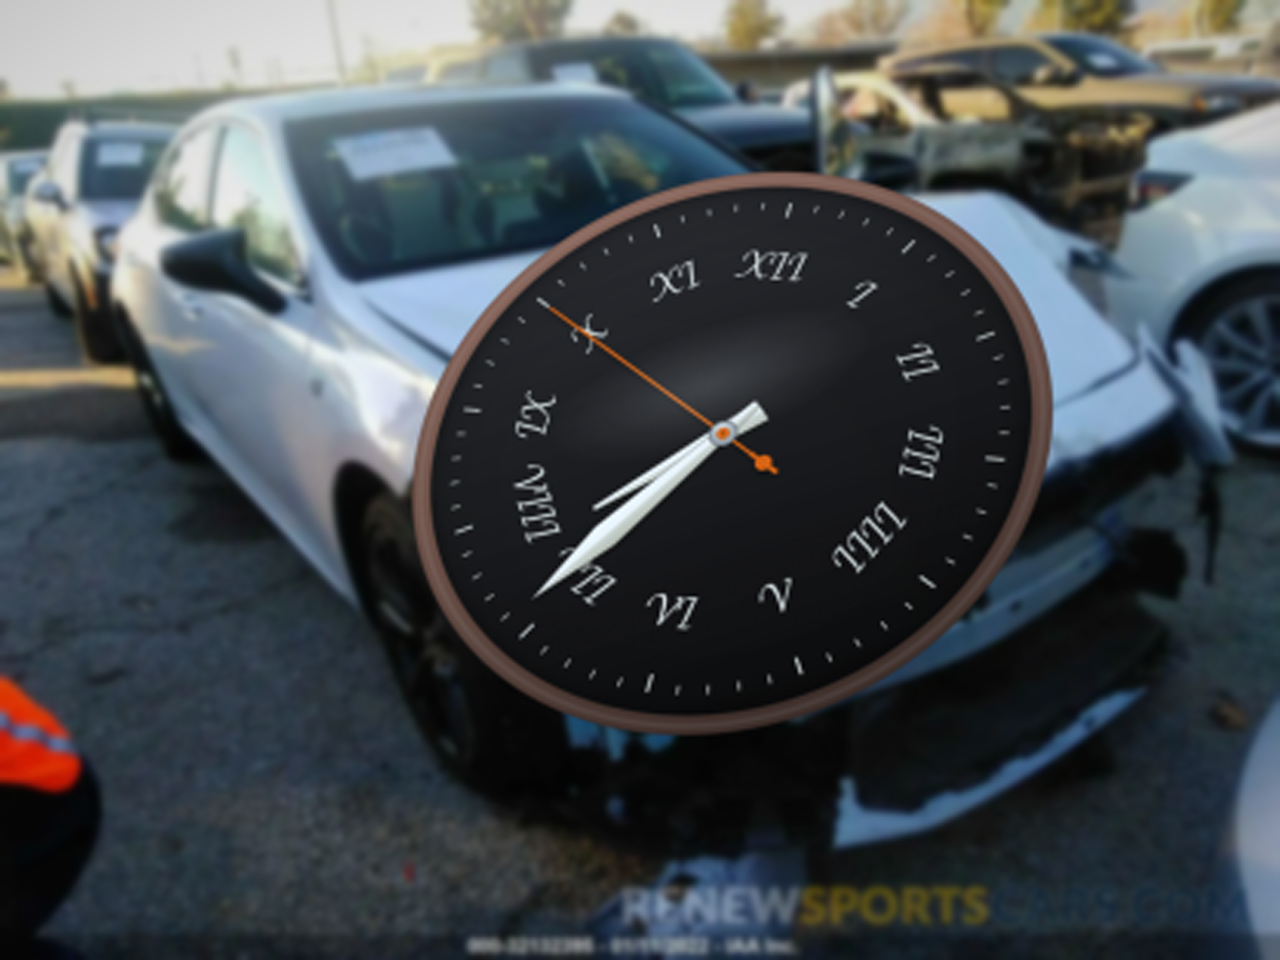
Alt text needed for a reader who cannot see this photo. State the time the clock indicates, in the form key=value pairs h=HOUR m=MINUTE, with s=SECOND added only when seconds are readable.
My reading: h=7 m=35 s=50
